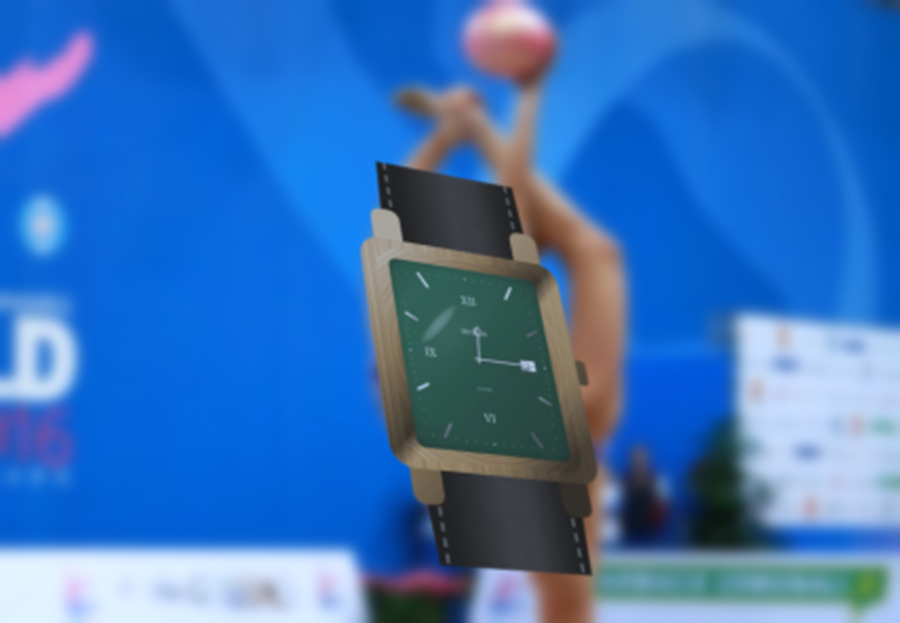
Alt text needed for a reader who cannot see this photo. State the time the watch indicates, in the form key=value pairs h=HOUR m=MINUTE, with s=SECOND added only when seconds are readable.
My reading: h=12 m=15
